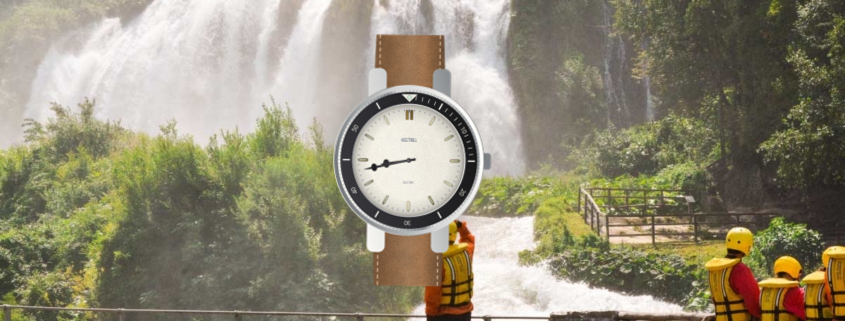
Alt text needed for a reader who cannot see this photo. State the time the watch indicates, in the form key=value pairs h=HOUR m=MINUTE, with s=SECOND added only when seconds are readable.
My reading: h=8 m=43
